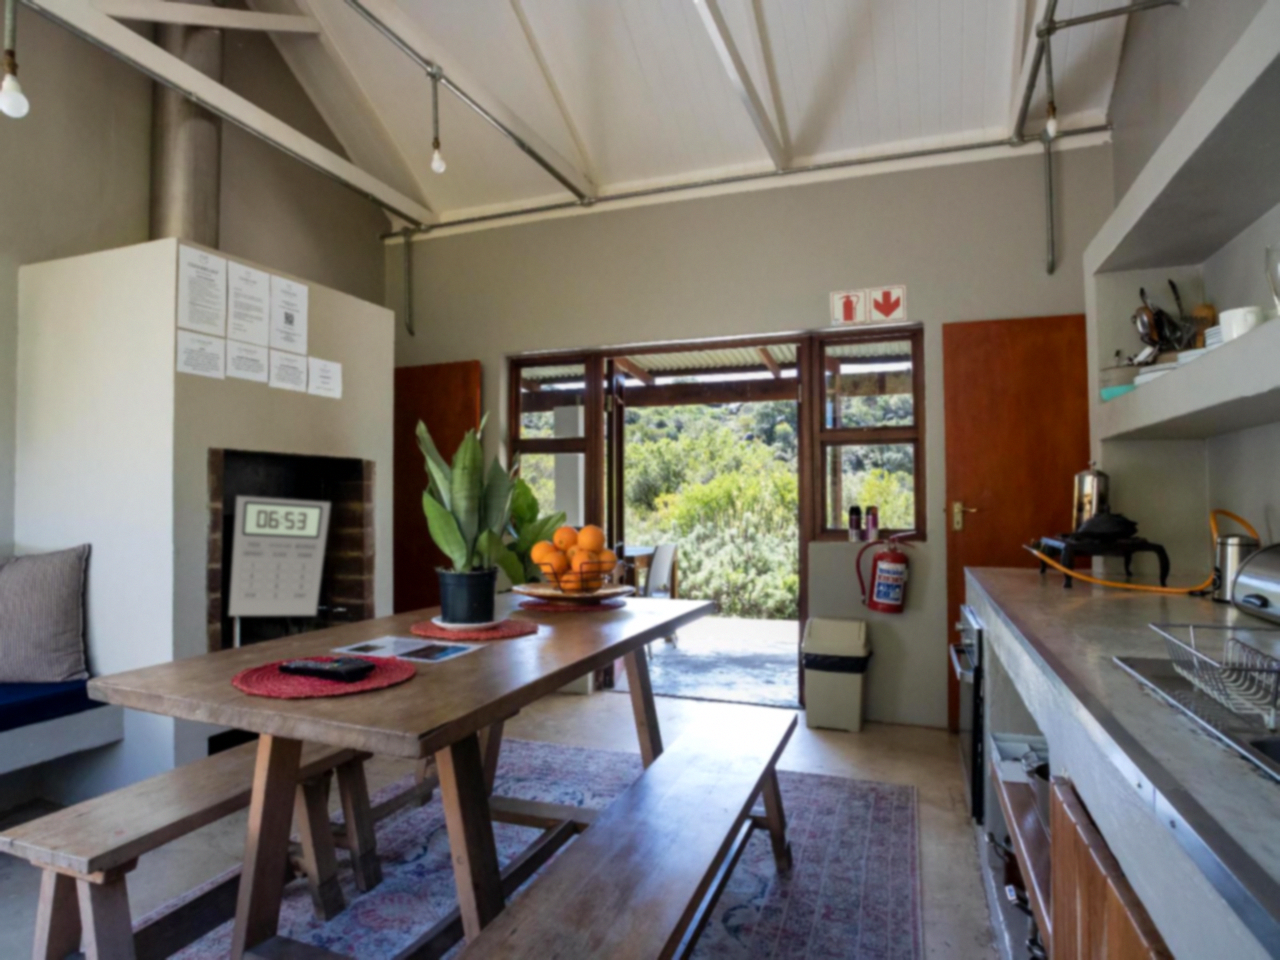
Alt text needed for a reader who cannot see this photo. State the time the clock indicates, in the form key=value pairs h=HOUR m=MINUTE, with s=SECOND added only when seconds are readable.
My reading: h=6 m=53
